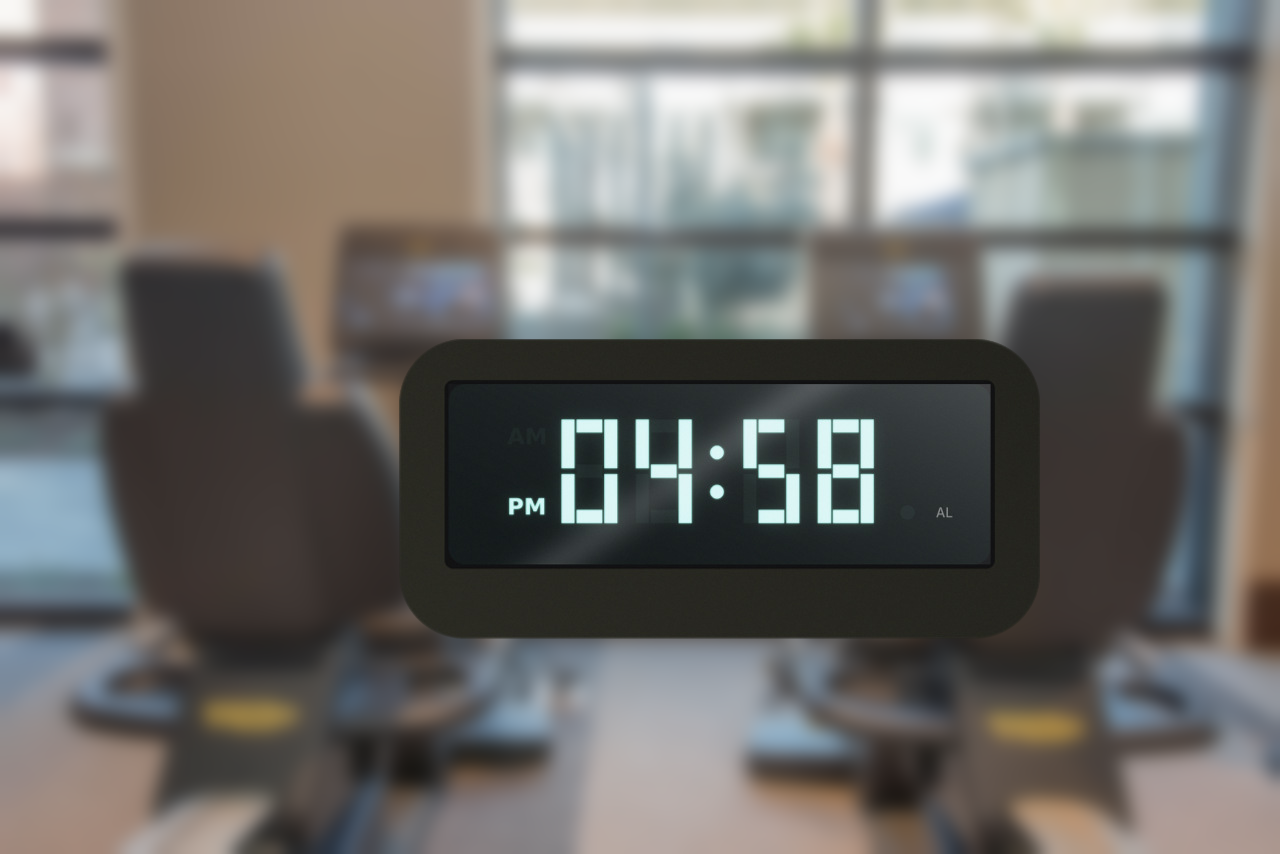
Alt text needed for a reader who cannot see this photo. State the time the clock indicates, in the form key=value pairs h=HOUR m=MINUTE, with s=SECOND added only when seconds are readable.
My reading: h=4 m=58
